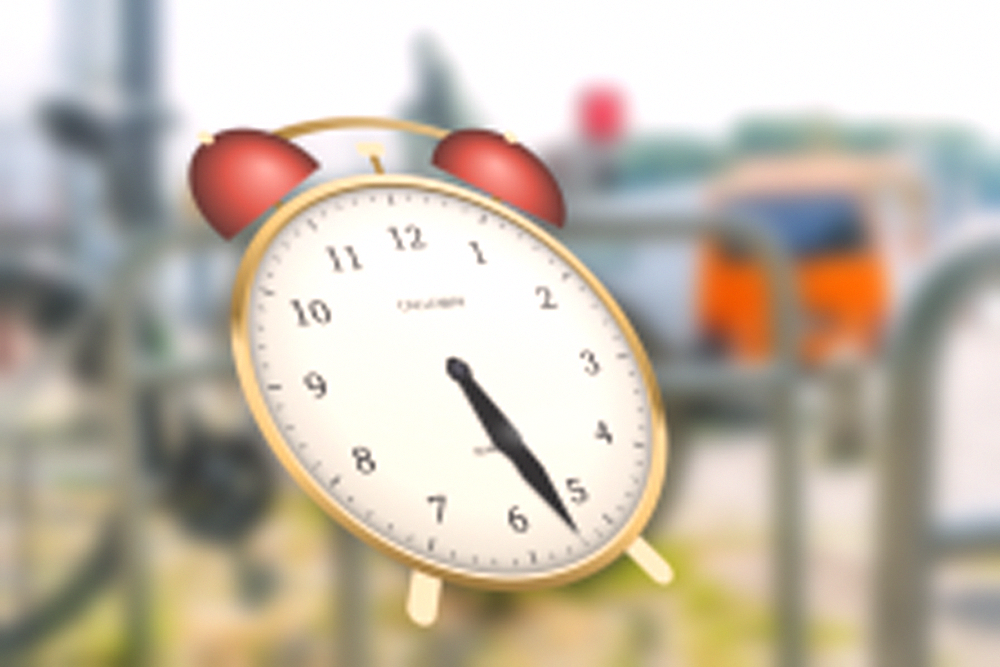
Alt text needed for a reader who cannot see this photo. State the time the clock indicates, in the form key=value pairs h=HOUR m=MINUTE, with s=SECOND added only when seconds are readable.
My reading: h=5 m=27
